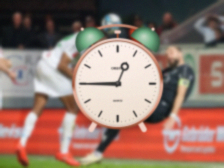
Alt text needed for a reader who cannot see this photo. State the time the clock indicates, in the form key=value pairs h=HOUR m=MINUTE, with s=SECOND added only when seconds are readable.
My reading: h=12 m=45
